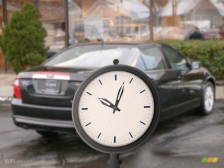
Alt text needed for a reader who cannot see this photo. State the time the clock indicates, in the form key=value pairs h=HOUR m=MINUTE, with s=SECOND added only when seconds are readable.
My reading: h=10 m=3
